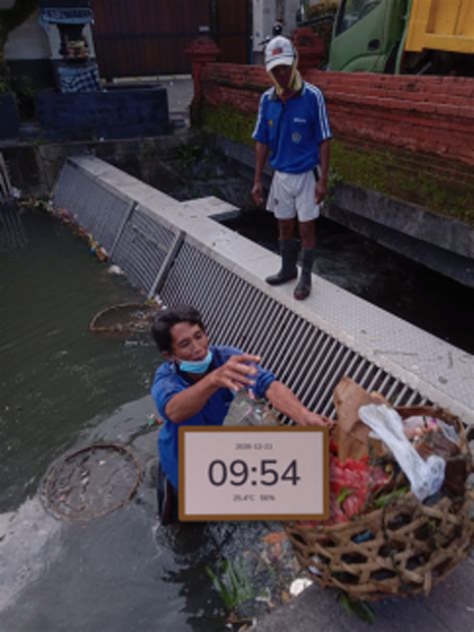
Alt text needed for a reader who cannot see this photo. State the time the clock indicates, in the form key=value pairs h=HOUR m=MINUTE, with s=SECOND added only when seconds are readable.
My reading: h=9 m=54
